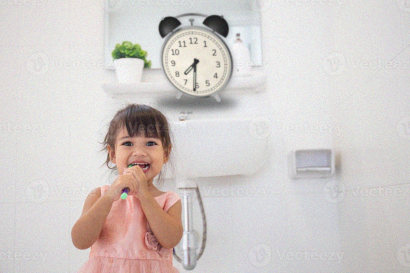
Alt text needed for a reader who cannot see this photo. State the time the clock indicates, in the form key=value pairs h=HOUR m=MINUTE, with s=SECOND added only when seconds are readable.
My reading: h=7 m=31
